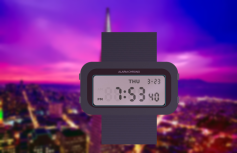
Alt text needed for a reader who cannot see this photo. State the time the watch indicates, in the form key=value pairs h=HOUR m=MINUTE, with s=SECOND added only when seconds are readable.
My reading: h=7 m=53 s=40
